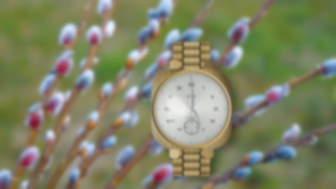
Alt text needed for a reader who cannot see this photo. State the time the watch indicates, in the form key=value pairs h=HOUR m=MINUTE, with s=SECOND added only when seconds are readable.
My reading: h=5 m=0
